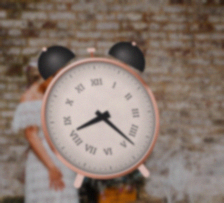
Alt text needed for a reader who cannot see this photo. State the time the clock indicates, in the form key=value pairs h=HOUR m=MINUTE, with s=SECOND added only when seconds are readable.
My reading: h=8 m=23
